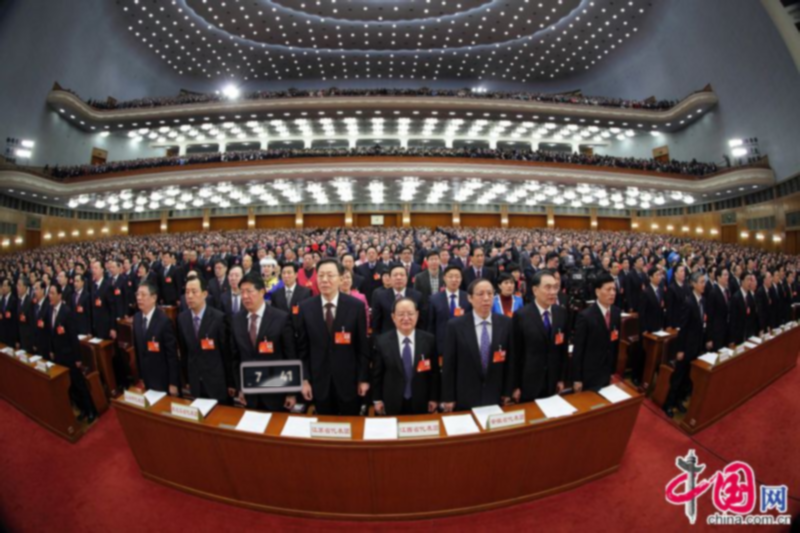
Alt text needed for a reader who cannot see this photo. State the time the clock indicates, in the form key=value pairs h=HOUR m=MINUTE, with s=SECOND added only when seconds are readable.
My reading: h=7 m=41
